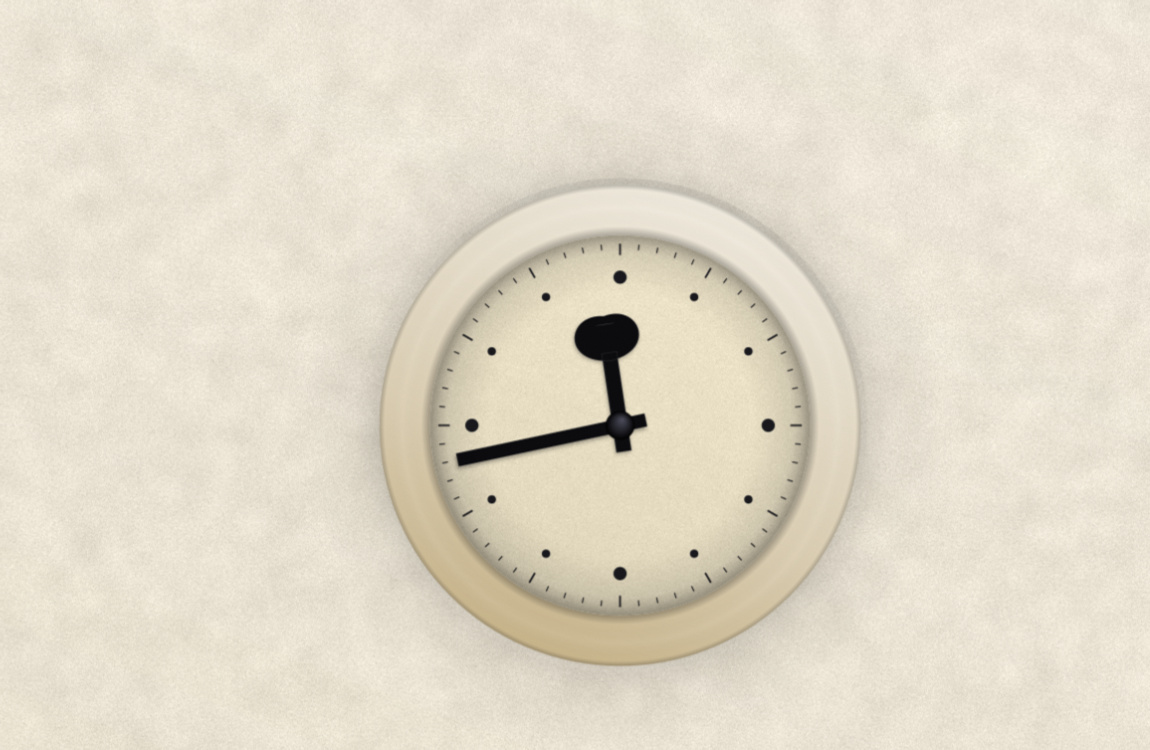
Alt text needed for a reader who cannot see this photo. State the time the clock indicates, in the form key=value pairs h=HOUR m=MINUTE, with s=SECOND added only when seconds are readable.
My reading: h=11 m=43
